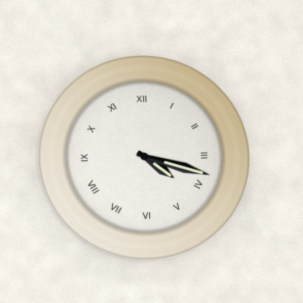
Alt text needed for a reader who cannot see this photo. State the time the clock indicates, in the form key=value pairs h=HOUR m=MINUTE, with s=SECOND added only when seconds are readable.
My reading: h=4 m=18
